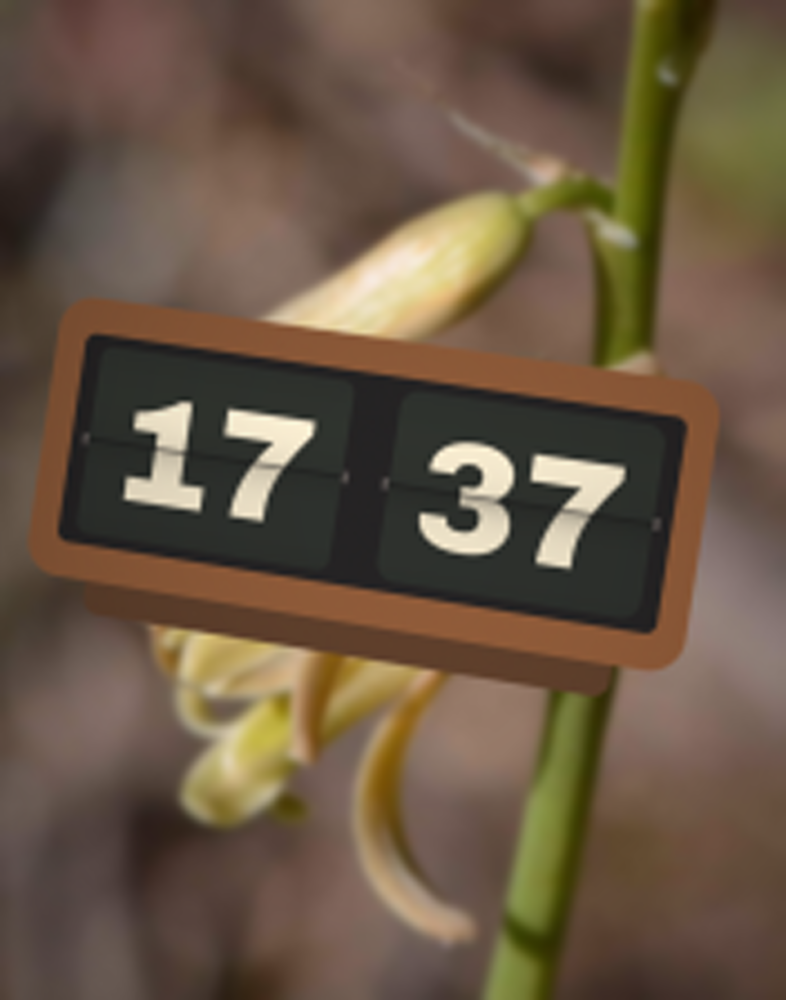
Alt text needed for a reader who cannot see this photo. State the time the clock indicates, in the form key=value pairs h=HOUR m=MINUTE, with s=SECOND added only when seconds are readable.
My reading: h=17 m=37
